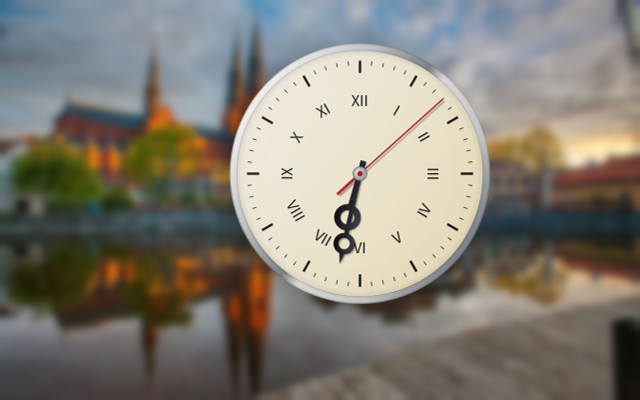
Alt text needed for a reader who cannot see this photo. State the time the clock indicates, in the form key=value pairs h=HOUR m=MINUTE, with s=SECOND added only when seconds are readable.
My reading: h=6 m=32 s=8
